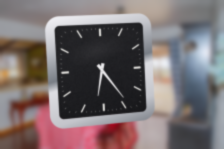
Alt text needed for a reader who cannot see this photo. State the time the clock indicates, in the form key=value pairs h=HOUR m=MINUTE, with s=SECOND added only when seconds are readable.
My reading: h=6 m=24
